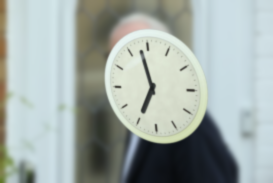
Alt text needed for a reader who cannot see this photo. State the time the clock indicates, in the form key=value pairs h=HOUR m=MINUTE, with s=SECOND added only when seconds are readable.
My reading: h=6 m=58
